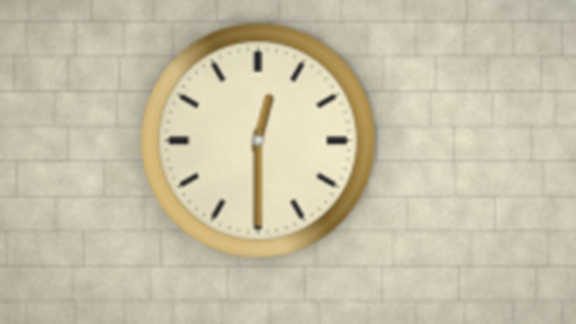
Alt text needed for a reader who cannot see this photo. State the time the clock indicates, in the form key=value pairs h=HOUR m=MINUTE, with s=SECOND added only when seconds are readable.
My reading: h=12 m=30
